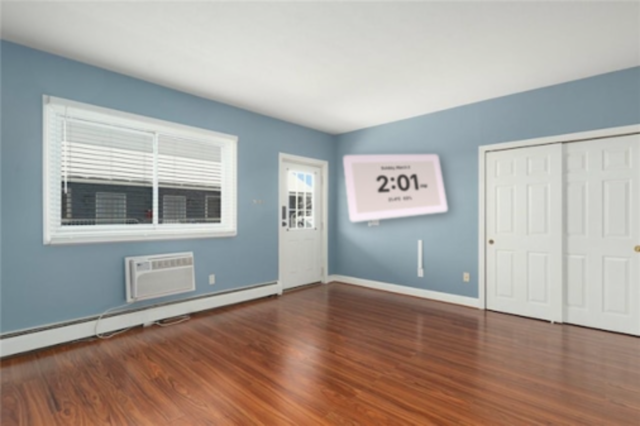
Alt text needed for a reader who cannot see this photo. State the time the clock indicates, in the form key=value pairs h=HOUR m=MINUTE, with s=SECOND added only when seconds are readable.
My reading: h=2 m=1
